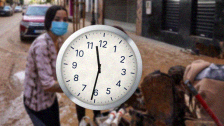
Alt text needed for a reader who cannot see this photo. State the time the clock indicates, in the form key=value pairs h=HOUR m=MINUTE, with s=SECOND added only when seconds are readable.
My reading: h=11 m=31
